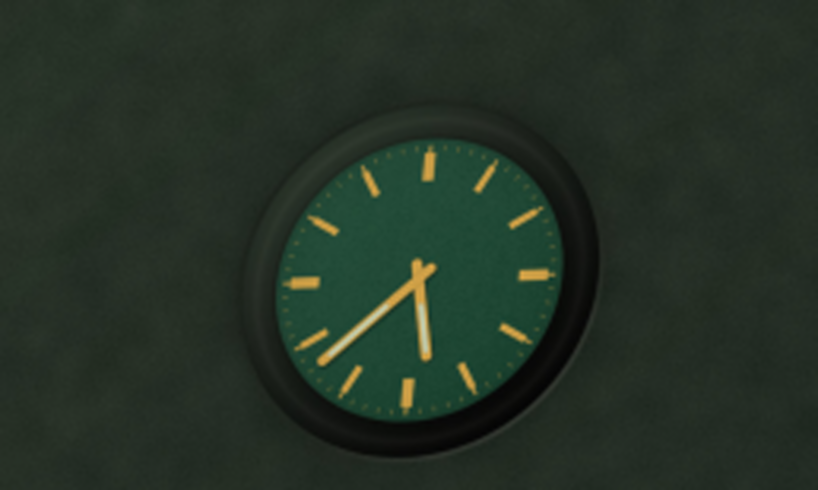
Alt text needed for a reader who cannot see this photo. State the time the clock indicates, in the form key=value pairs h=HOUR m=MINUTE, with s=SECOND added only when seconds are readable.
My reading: h=5 m=38
